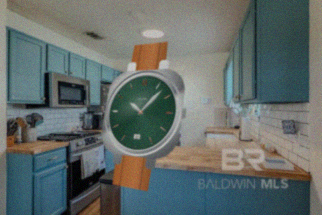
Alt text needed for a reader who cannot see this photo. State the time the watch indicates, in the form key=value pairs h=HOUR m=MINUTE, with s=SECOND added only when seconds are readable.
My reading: h=10 m=7
